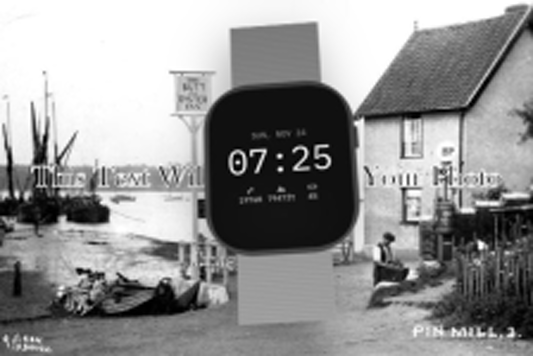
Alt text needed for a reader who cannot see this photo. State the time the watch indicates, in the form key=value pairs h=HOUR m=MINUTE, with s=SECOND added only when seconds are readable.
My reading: h=7 m=25
